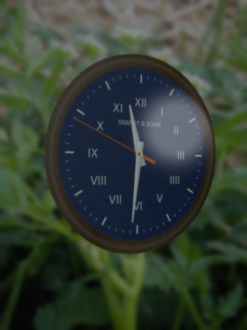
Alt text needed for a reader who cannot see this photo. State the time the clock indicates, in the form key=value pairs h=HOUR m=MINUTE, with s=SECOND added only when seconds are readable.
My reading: h=11 m=30 s=49
